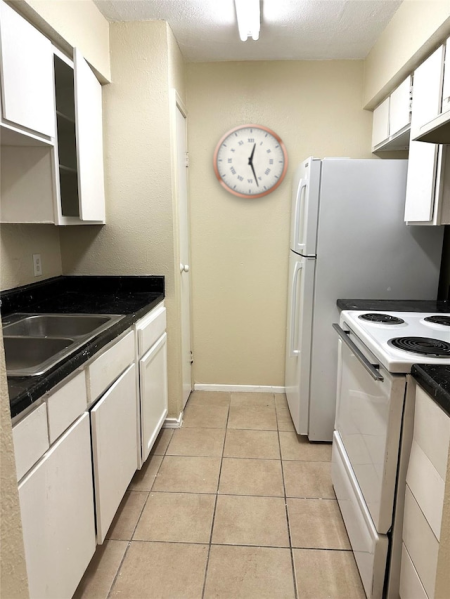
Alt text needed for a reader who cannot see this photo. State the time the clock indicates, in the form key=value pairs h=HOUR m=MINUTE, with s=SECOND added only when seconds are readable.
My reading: h=12 m=27
